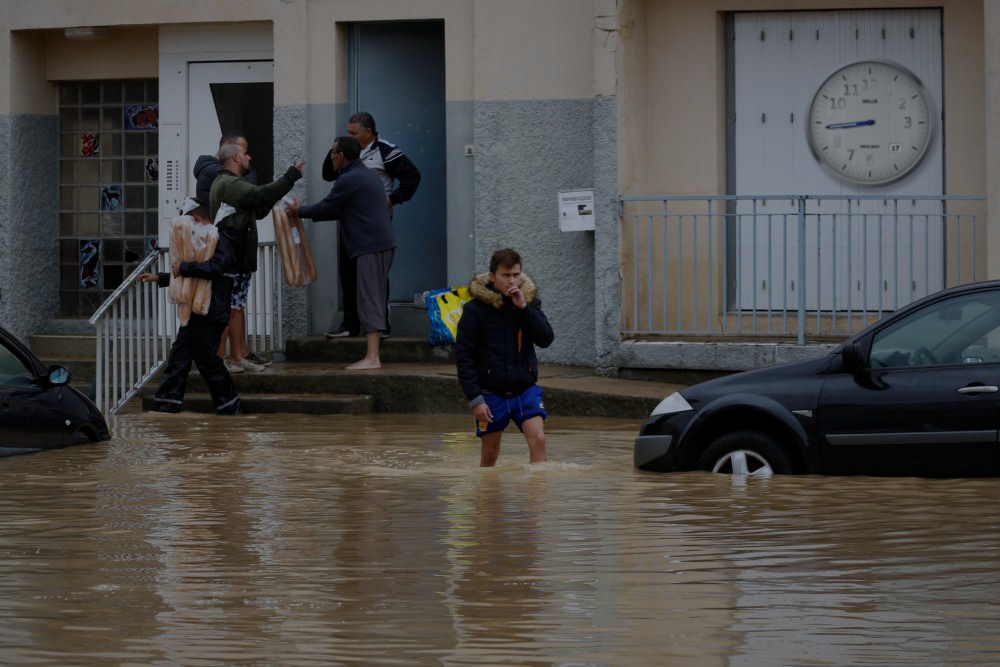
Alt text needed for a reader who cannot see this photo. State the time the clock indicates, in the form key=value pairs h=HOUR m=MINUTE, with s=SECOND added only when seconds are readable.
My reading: h=8 m=44
